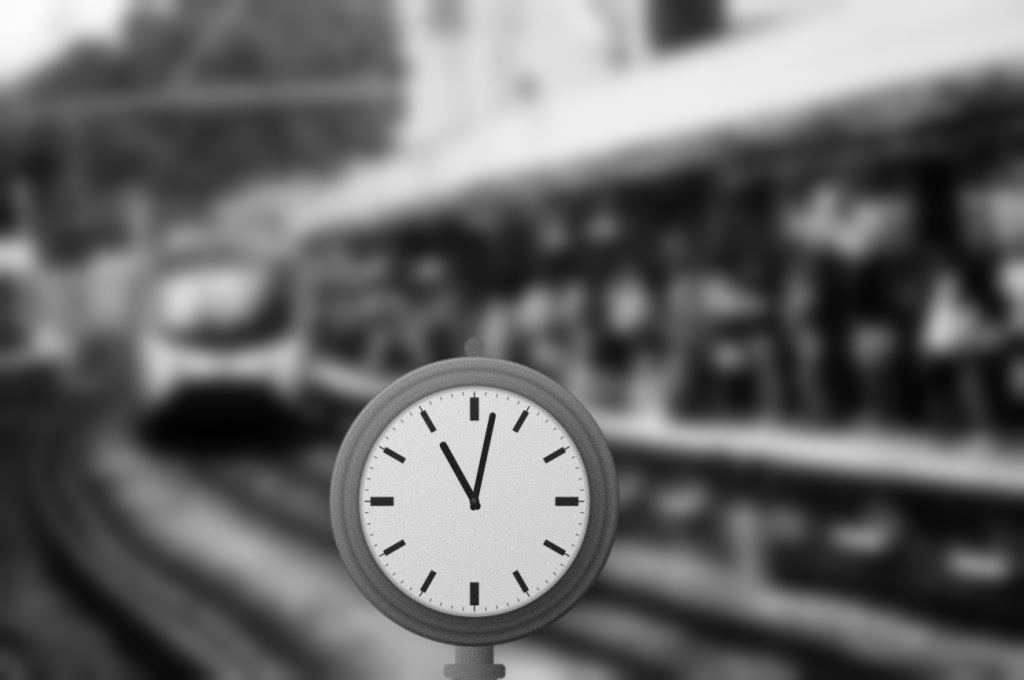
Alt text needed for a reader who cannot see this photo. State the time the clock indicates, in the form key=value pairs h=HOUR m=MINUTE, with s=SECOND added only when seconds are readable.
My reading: h=11 m=2
